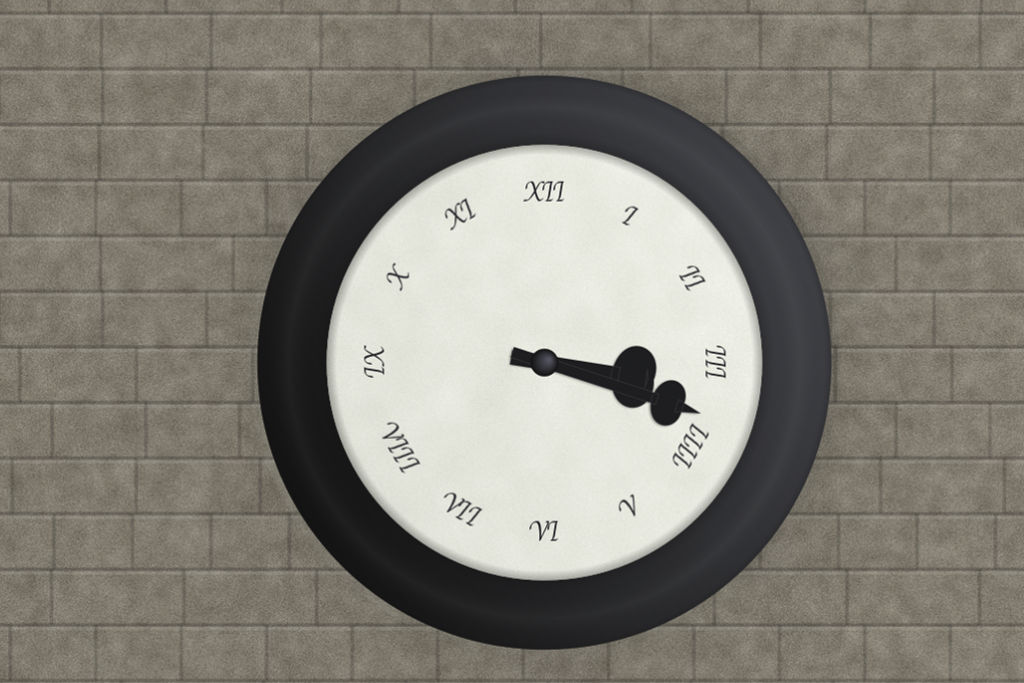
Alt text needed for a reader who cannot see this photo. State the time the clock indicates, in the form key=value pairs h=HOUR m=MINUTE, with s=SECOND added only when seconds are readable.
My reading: h=3 m=18
